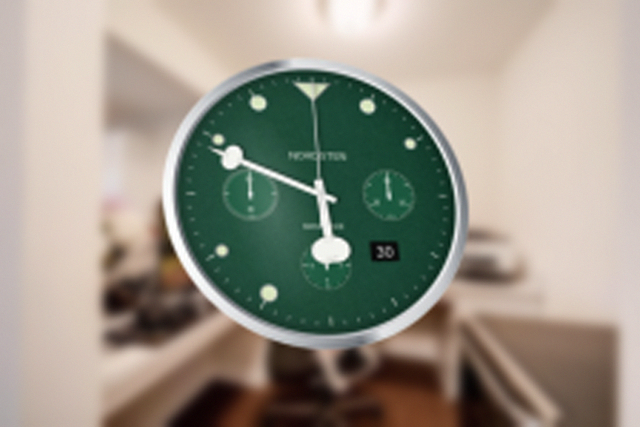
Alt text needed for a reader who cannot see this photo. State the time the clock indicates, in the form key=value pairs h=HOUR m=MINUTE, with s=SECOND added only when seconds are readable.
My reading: h=5 m=49
